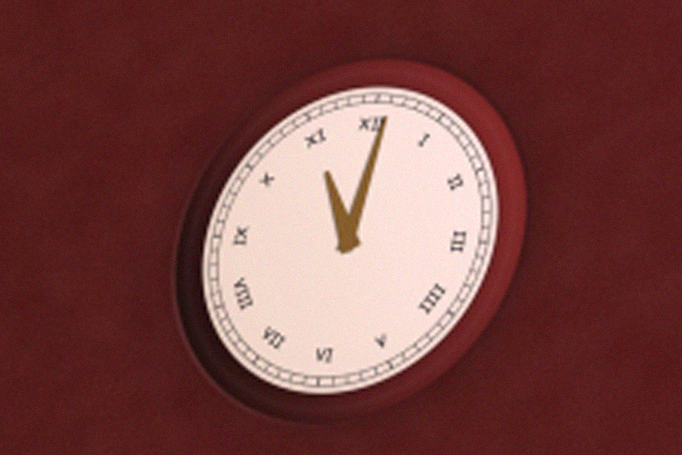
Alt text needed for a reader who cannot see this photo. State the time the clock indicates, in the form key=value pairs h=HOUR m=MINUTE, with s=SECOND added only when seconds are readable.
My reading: h=11 m=1
